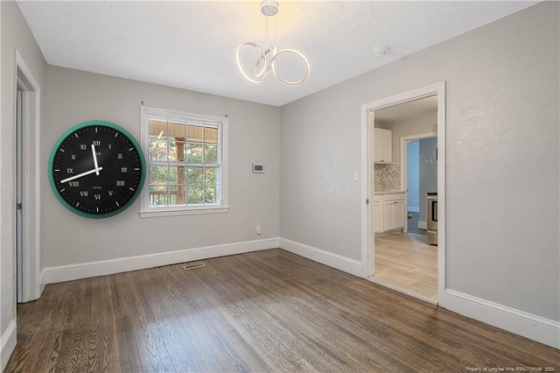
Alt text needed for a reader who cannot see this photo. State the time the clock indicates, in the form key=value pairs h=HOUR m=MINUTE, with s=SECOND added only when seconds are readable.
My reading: h=11 m=42
